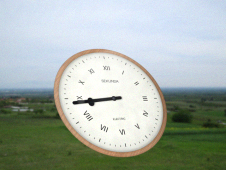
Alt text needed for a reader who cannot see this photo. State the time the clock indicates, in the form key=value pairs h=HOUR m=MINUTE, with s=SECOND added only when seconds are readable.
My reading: h=8 m=44
